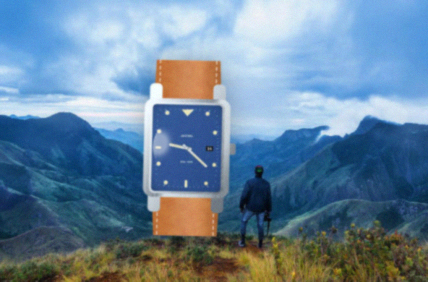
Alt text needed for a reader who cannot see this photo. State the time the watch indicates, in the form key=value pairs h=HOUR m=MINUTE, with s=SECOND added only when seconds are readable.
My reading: h=9 m=22
